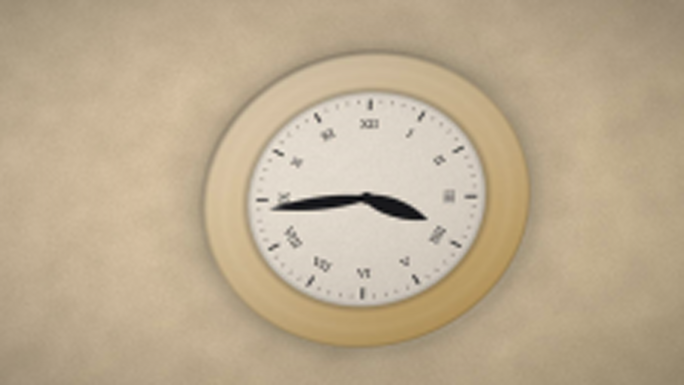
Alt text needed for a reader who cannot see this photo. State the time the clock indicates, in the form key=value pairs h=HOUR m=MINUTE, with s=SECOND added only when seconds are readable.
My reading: h=3 m=44
